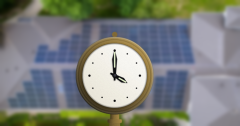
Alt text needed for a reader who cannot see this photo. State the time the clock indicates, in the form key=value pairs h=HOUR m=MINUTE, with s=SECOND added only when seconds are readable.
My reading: h=4 m=0
